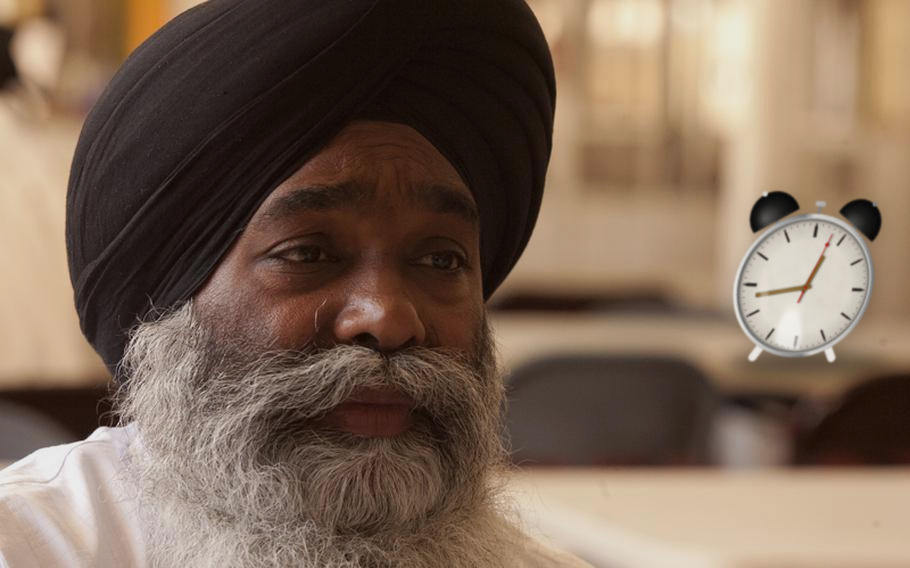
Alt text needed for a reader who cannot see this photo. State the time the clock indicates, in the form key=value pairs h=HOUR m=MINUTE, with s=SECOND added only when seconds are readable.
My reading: h=12 m=43 s=3
